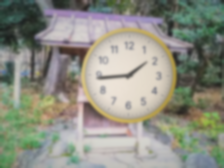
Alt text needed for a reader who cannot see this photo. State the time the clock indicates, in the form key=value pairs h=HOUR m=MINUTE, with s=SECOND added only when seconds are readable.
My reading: h=1 m=44
